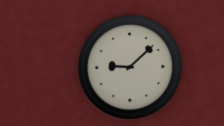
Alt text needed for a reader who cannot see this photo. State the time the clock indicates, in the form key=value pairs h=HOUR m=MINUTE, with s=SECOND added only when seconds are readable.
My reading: h=9 m=8
